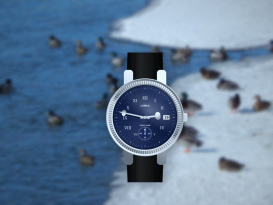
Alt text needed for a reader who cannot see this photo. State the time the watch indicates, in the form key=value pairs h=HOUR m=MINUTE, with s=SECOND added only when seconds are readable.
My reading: h=2 m=47
